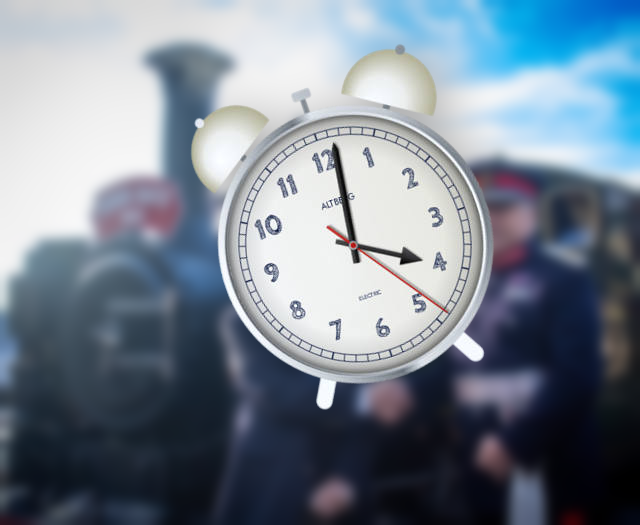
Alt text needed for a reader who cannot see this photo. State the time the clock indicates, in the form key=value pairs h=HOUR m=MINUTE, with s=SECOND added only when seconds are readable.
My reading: h=4 m=1 s=24
